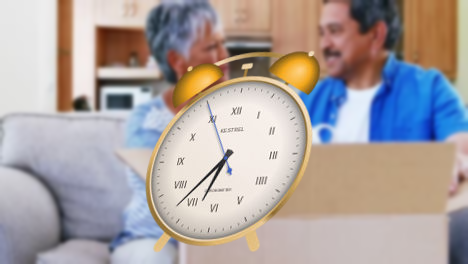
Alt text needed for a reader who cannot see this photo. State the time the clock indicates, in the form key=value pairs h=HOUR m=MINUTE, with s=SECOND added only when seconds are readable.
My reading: h=6 m=36 s=55
